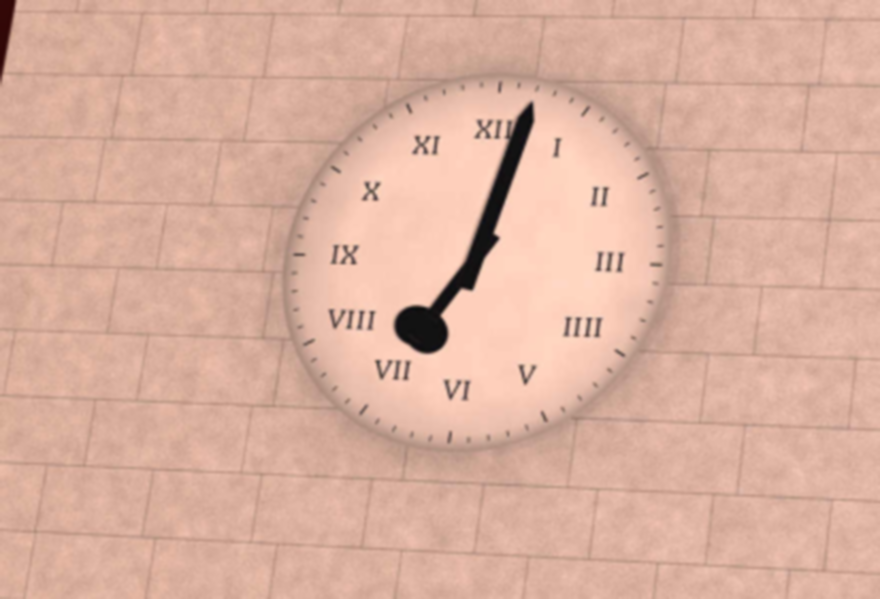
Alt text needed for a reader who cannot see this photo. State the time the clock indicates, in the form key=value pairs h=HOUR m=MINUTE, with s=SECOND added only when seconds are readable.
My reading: h=7 m=2
